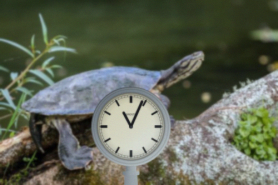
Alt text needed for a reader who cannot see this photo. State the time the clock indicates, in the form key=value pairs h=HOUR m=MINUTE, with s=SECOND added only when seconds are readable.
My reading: h=11 m=4
